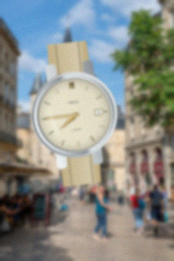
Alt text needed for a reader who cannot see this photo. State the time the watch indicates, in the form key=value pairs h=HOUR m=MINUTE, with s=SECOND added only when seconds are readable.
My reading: h=7 m=45
